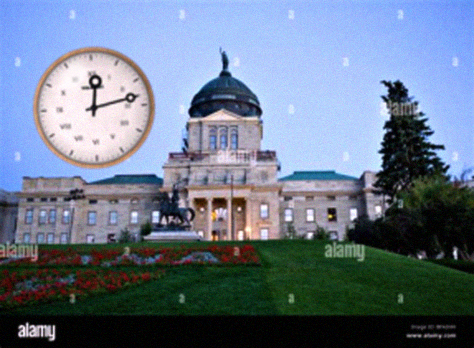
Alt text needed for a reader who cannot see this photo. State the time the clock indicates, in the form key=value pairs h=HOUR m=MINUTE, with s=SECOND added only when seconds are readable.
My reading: h=12 m=13
